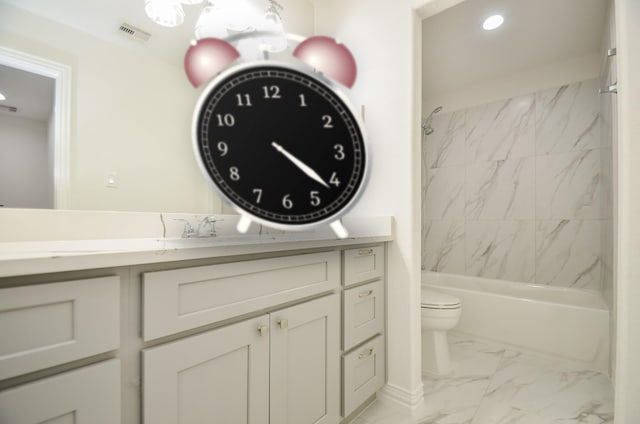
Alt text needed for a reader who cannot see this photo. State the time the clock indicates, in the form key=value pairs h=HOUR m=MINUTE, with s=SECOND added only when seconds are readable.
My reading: h=4 m=22
